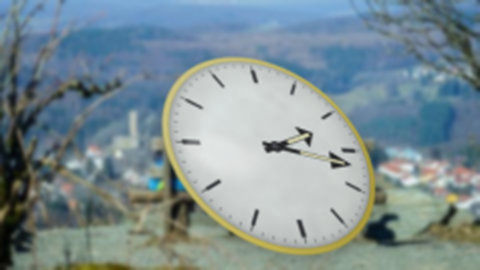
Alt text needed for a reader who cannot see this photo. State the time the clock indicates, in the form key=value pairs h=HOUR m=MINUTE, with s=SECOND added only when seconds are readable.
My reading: h=2 m=17
